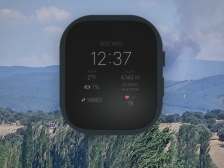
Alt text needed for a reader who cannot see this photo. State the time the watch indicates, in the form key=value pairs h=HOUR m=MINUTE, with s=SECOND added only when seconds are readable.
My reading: h=12 m=37
